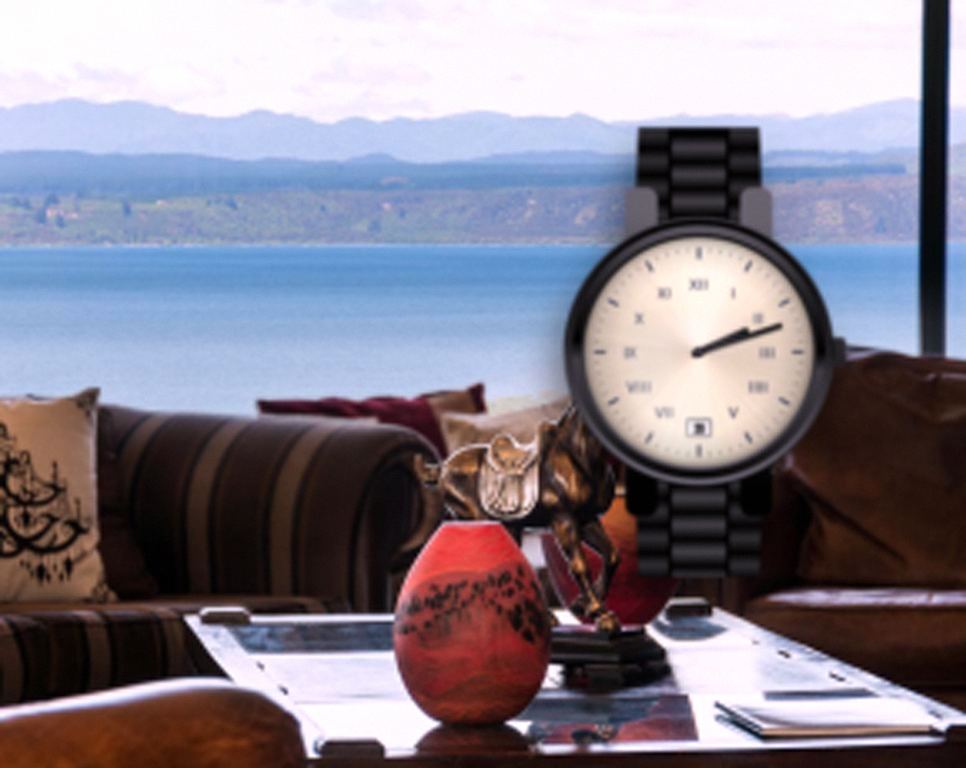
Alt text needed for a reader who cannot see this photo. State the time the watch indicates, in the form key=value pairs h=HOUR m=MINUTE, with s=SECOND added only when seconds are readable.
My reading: h=2 m=12
